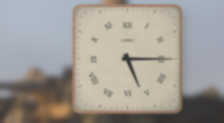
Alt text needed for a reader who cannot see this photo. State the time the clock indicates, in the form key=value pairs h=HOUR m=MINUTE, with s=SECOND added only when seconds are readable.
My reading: h=5 m=15
